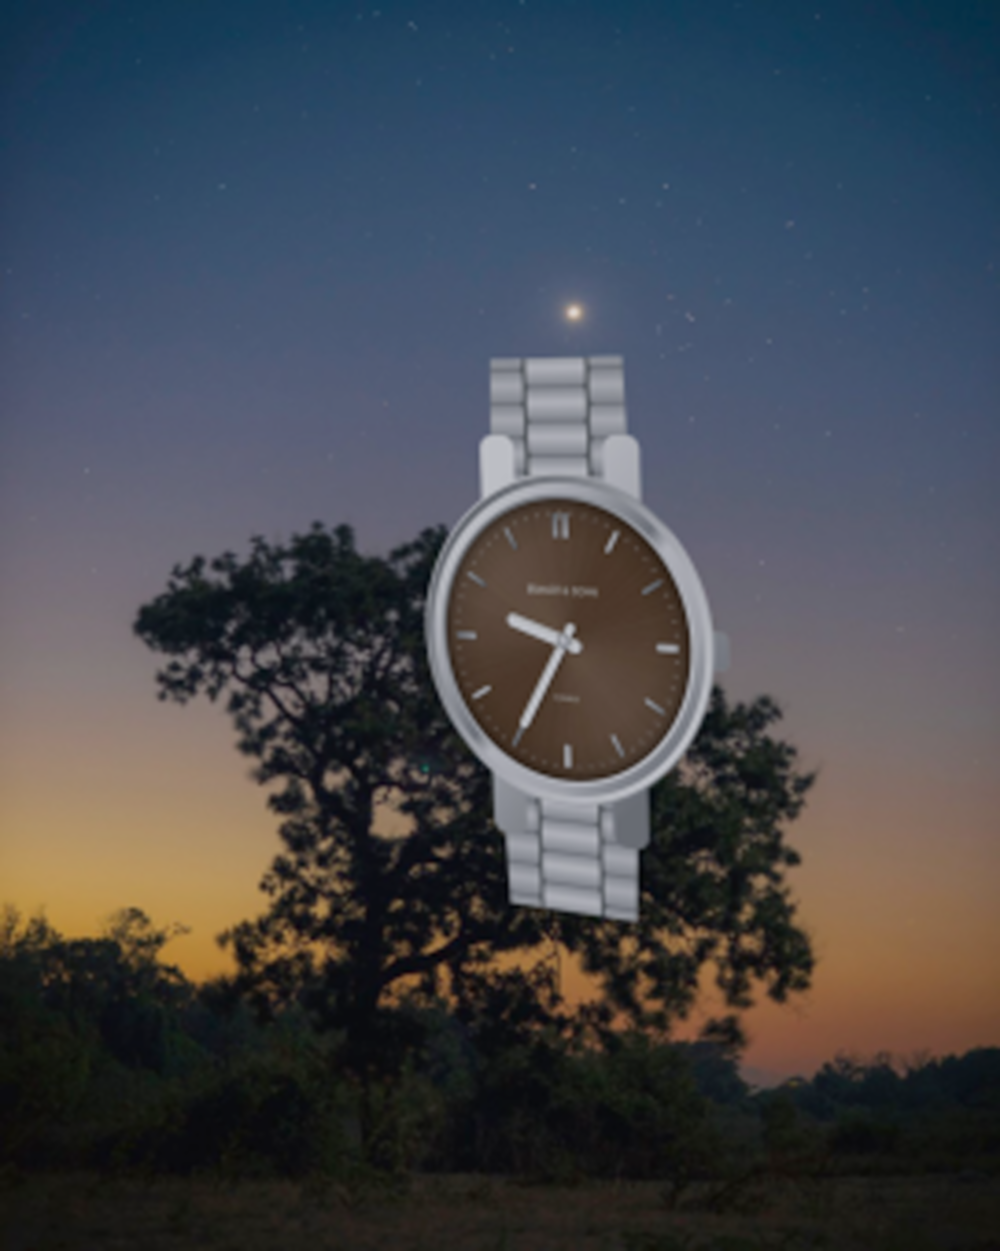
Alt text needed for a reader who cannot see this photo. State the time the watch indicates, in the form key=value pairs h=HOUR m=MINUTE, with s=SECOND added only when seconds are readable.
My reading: h=9 m=35
